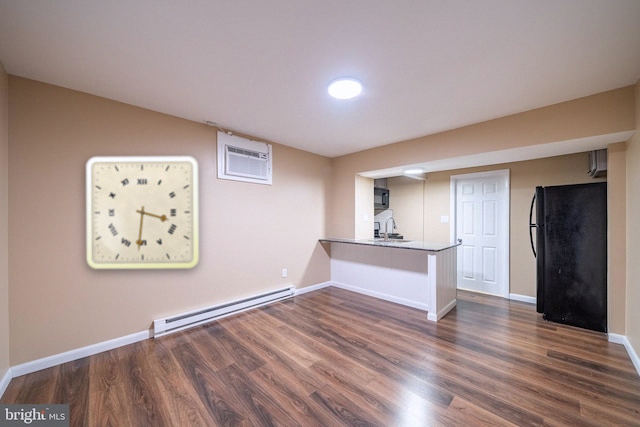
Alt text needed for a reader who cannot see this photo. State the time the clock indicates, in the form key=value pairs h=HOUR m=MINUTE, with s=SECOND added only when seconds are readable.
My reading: h=3 m=31
